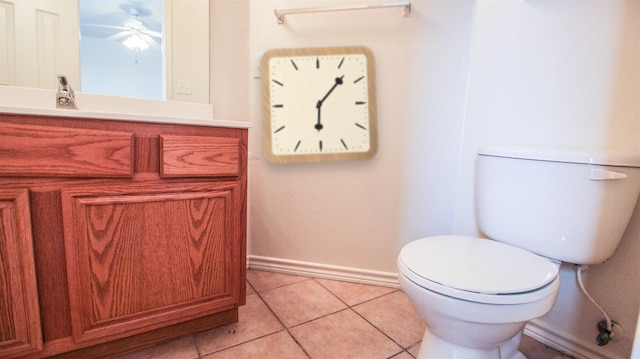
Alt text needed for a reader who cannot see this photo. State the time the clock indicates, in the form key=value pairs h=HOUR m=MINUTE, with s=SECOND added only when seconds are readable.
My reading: h=6 m=7
